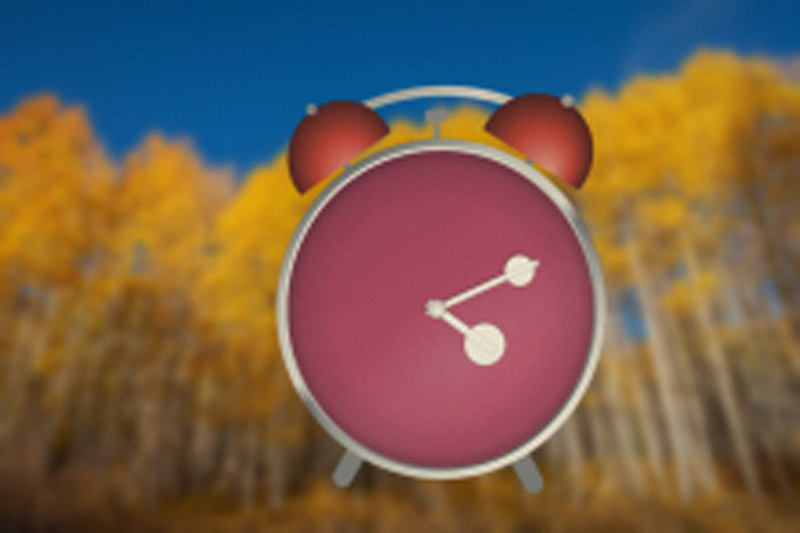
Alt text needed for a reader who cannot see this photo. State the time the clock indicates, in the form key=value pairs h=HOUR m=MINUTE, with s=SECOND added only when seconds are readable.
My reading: h=4 m=11
